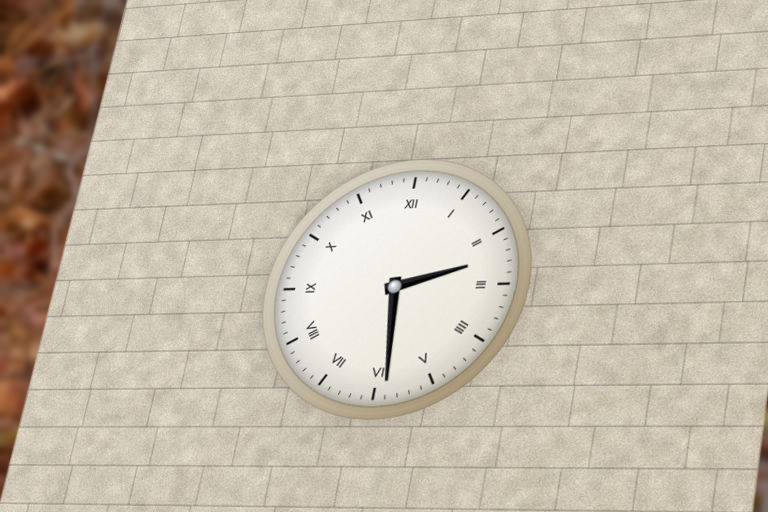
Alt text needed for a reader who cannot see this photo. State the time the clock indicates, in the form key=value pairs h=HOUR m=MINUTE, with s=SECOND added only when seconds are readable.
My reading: h=2 m=29
